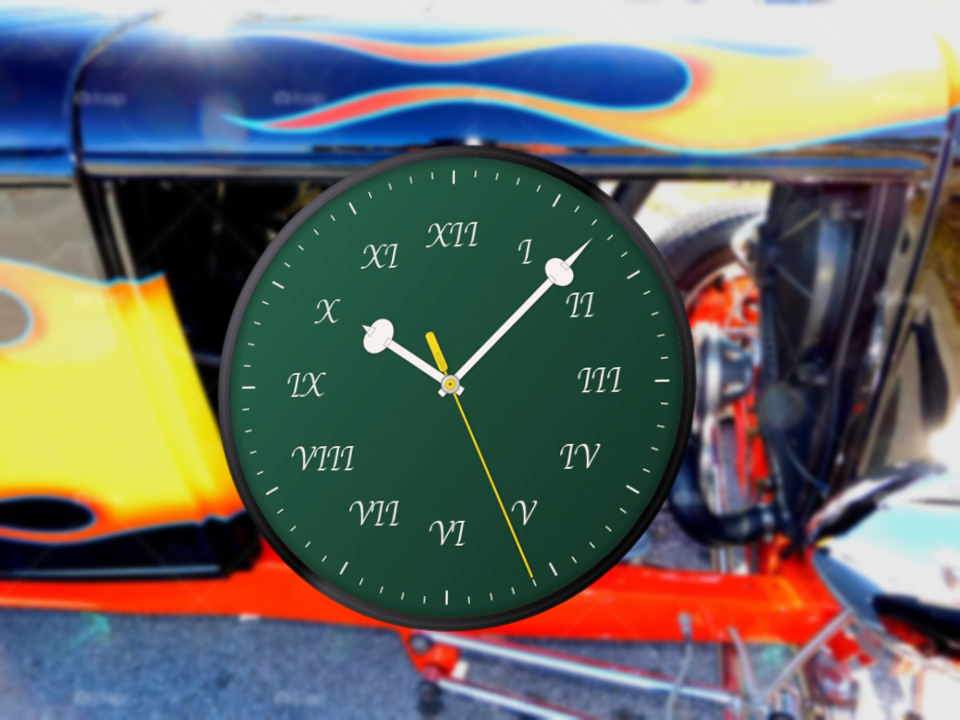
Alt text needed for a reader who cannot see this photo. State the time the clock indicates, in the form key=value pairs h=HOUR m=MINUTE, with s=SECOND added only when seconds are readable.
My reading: h=10 m=7 s=26
